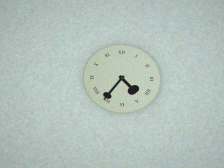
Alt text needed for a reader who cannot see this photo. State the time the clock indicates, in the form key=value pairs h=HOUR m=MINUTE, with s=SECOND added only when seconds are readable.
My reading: h=4 m=36
